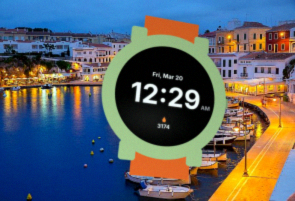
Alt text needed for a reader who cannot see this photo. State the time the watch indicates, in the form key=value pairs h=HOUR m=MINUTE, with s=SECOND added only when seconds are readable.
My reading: h=12 m=29
